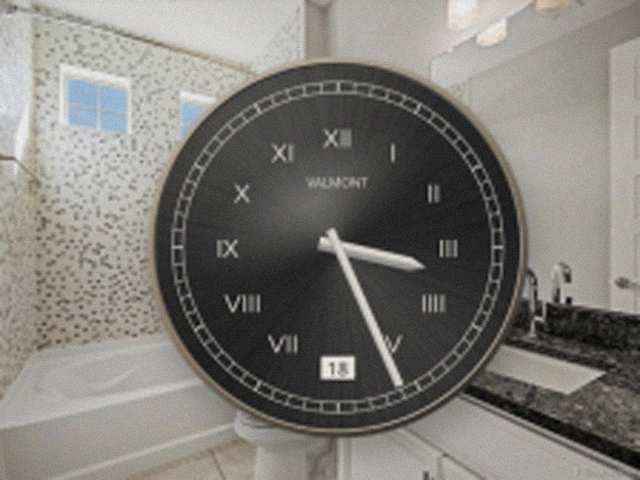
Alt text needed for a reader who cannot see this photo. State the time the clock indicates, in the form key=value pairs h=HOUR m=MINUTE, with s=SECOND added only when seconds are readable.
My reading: h=3 m=26
